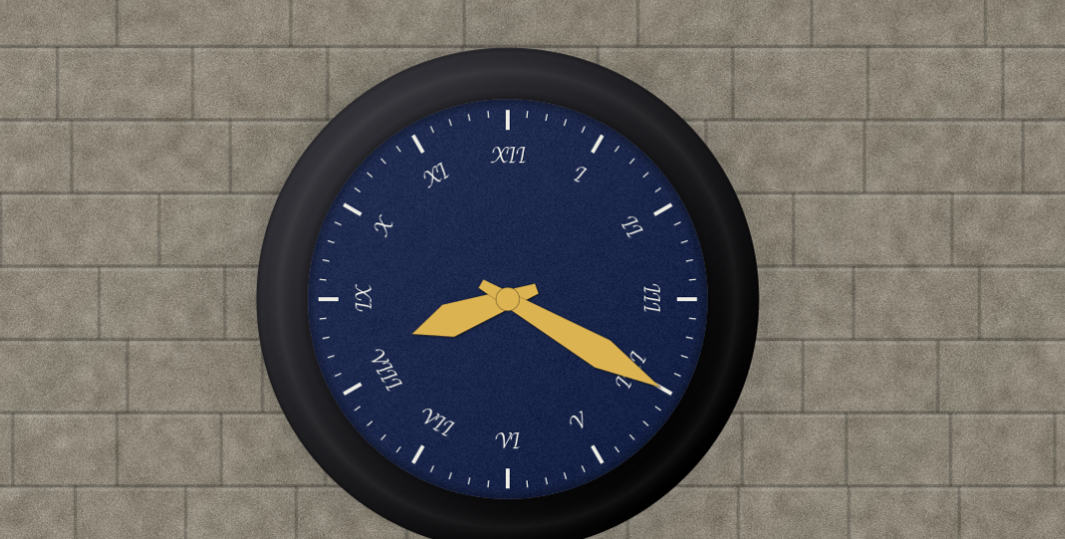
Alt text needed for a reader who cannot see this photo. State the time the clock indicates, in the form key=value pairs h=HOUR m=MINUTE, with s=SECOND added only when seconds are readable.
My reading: h=8 m=20
